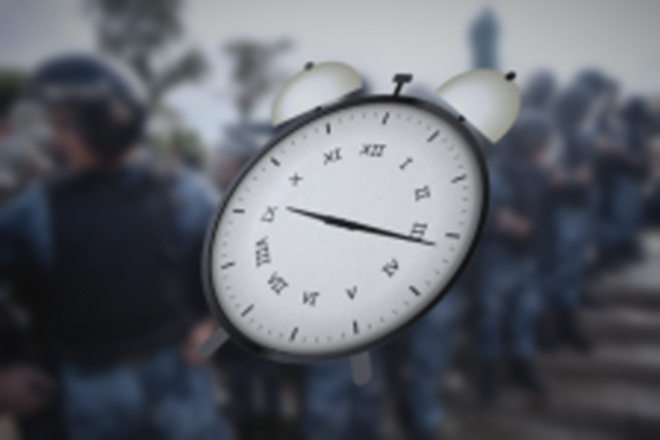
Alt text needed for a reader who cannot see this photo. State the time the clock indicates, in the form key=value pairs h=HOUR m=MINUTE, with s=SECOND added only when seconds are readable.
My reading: h=9 m=16
